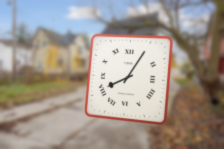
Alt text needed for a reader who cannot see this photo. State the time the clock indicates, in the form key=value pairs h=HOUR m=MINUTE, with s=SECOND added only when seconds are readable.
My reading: h=8 m=5
